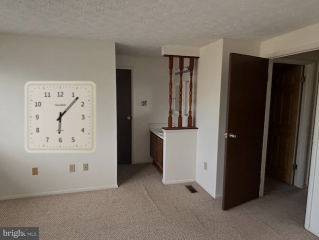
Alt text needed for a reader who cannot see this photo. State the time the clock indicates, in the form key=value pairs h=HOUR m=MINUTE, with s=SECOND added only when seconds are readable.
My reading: h=6 m=7
